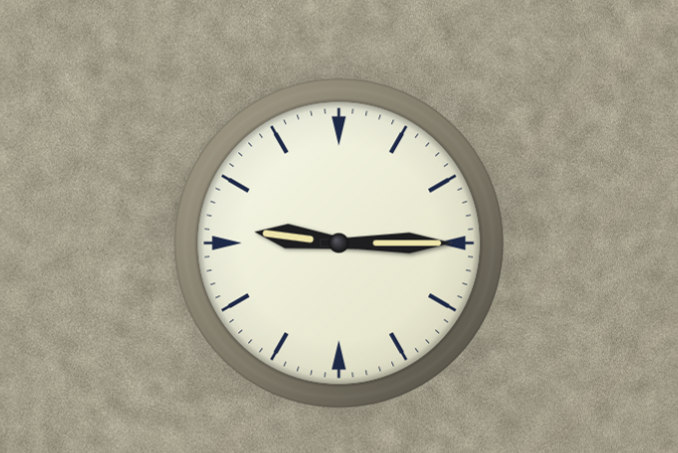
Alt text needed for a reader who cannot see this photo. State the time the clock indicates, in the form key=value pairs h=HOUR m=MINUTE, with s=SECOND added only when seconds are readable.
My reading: h=9 m=15
